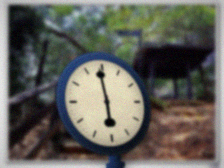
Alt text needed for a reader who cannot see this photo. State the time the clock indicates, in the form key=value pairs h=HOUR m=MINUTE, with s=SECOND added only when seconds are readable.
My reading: h=5 m=59
